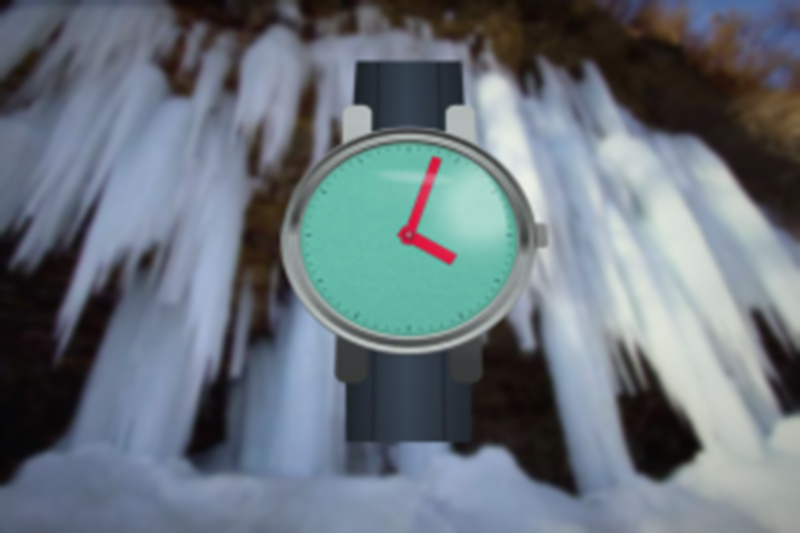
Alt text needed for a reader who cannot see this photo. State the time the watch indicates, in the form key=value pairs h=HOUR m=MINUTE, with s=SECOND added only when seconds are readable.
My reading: h=4 m=3
